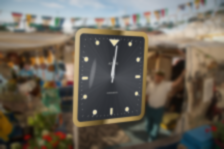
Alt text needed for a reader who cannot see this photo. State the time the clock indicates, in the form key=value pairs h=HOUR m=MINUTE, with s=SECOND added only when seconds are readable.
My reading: h=12 m=1
